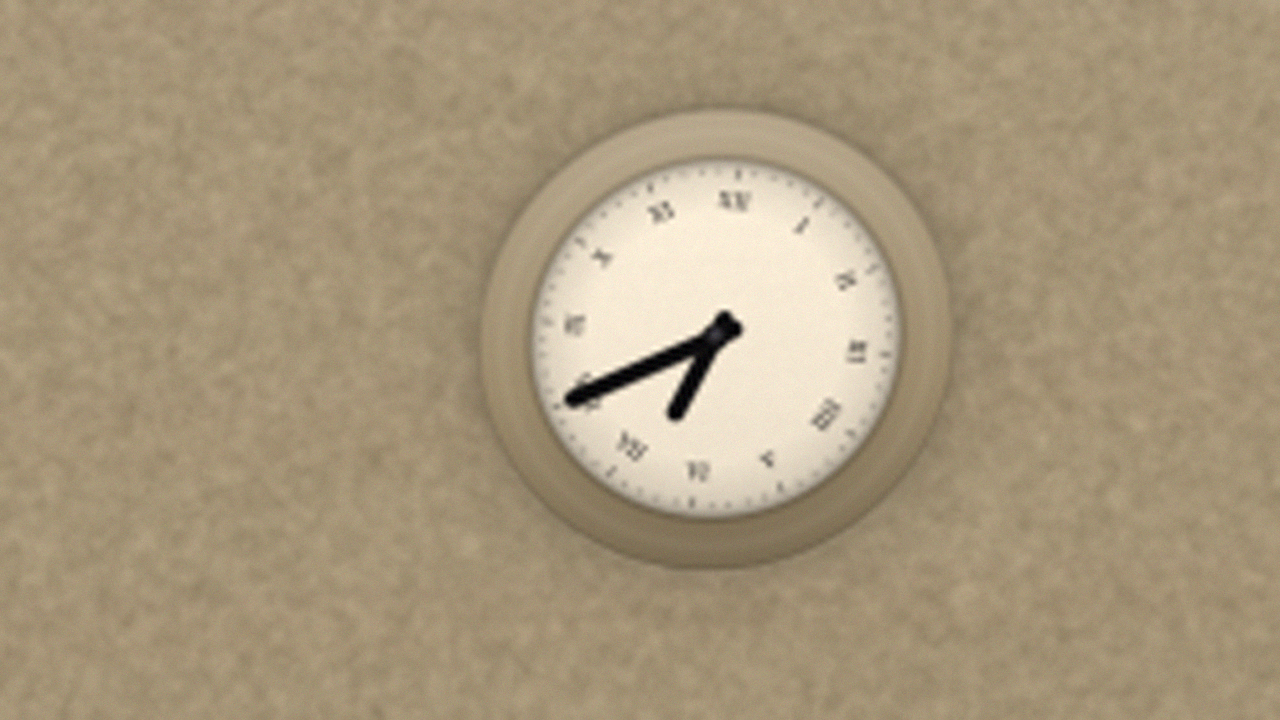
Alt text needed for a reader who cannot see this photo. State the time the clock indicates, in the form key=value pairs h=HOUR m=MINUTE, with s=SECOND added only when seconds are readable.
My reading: h=6 m=40
